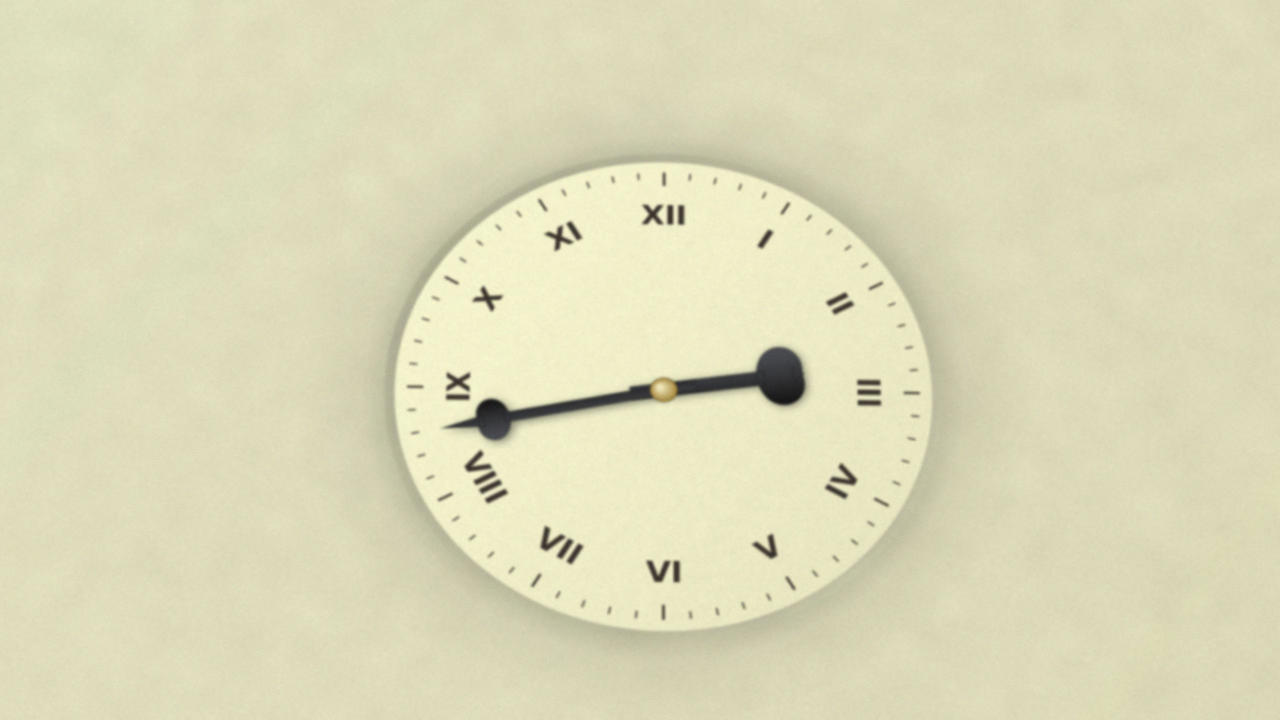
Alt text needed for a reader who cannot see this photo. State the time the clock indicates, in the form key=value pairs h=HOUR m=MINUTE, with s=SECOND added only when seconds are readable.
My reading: h=2 m=43
